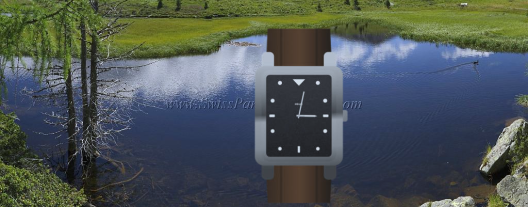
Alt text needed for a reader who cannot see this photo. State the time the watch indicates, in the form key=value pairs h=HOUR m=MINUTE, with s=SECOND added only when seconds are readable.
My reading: h=3 m=2
